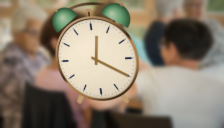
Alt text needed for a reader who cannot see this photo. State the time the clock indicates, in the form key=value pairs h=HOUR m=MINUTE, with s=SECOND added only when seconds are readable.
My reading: h=12 m=20
